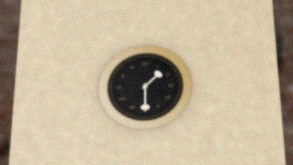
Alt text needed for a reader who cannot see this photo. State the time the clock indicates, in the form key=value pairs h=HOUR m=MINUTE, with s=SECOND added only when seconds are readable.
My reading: h=1 m=30
